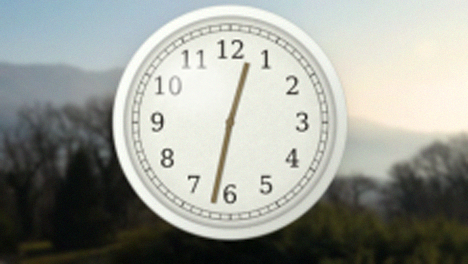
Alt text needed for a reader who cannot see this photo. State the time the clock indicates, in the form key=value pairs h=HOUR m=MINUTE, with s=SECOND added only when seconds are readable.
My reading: h=12 m=32
